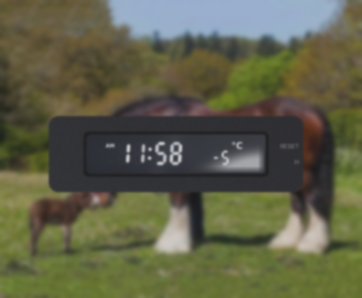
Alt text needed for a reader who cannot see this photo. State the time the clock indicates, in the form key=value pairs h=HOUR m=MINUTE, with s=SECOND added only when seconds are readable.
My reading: h=11 m=58
